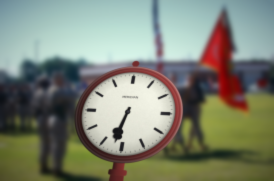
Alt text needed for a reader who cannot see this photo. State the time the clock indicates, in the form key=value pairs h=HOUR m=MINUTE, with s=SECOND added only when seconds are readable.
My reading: h=6 m=32
